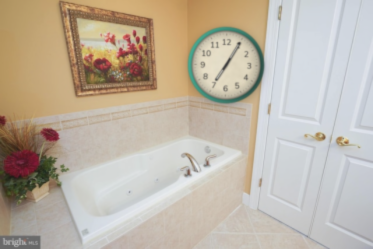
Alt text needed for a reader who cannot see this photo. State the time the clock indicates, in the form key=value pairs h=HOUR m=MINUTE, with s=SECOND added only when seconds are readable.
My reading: h=7 m=5
